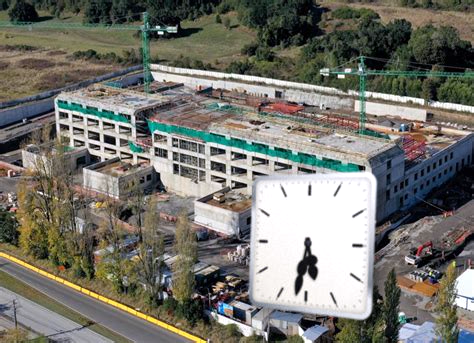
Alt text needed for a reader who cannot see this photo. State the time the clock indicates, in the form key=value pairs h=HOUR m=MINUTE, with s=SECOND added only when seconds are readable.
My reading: h=5 m=32
